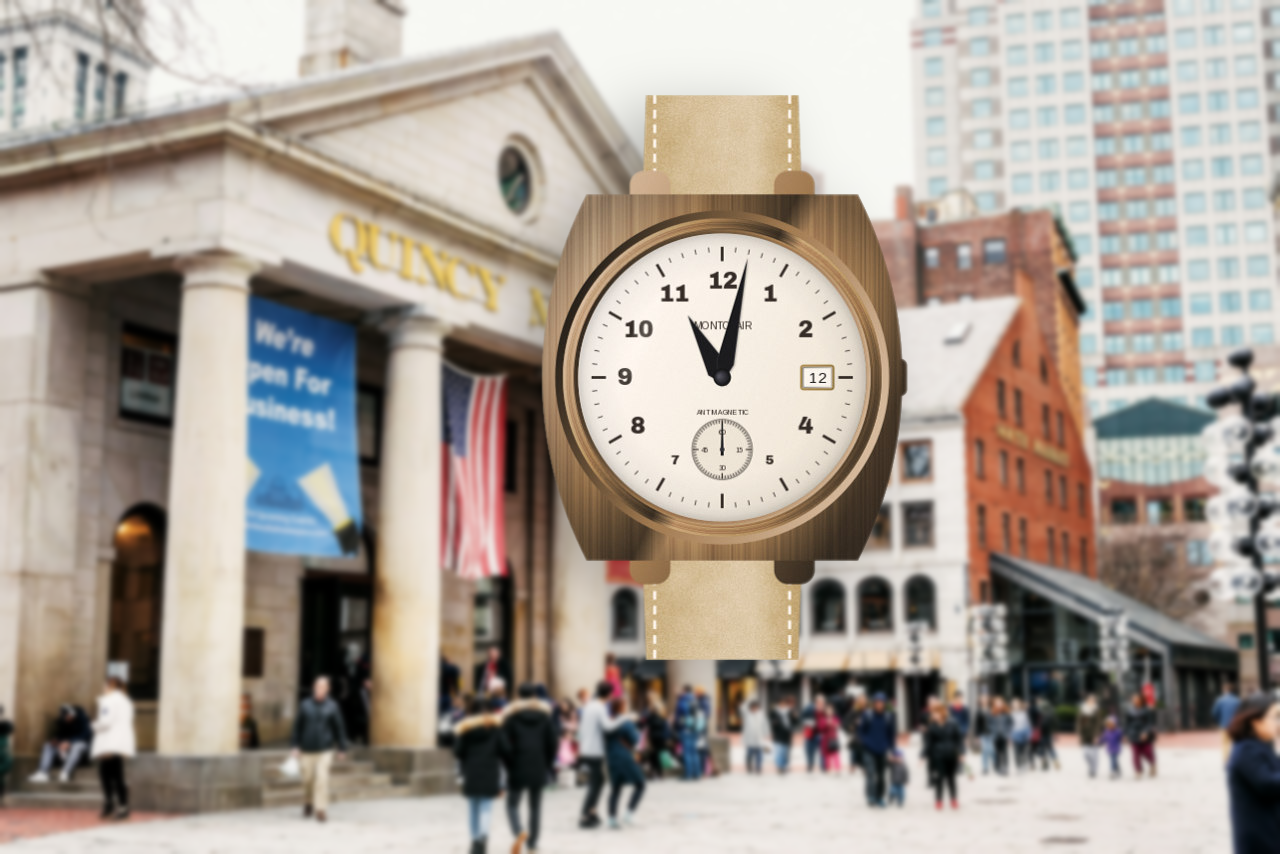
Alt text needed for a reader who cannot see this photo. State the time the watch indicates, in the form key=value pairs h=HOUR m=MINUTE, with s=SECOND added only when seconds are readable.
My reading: h=11 m=2
